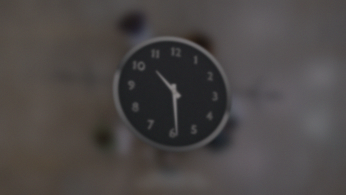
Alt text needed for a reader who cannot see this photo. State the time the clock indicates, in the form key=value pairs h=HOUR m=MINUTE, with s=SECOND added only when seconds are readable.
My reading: h=10 m=29
